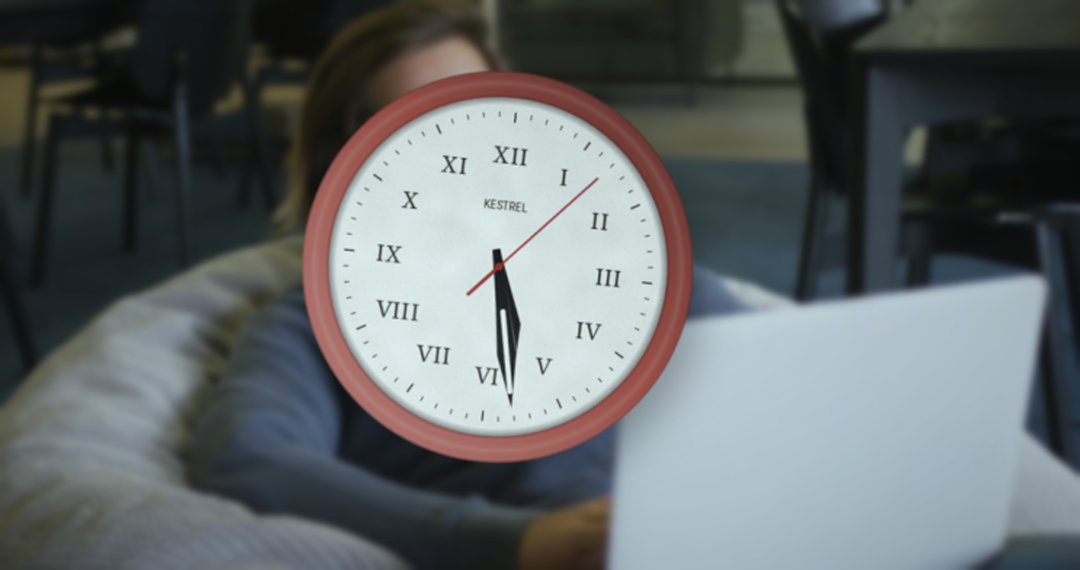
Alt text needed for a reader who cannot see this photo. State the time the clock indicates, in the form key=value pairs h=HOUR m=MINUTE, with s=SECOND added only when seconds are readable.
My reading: h=5 m=28 s=7
